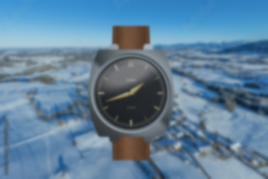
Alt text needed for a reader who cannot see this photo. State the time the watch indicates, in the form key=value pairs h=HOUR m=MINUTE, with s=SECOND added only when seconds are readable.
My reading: h=1 m=42
